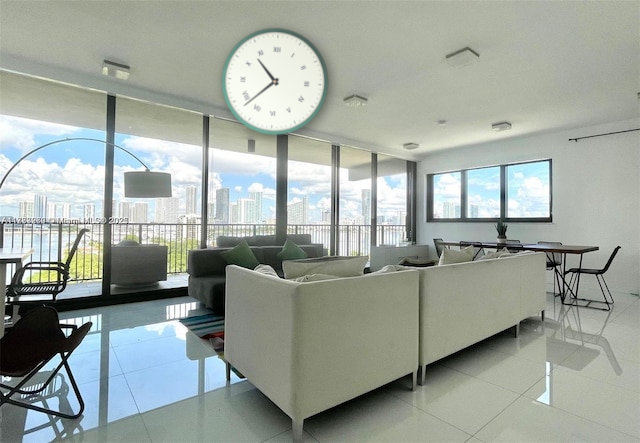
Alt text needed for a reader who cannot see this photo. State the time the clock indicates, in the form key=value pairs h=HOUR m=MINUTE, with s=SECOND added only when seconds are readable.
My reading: h=10 m=38
